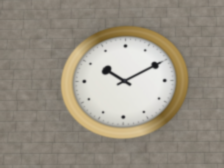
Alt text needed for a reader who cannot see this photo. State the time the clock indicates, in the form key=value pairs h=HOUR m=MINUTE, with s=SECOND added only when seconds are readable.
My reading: h=10 m=10
